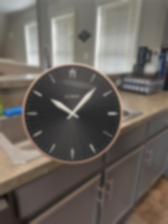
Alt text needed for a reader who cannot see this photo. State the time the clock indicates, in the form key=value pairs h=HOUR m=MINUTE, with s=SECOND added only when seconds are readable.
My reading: h=10 m=7
